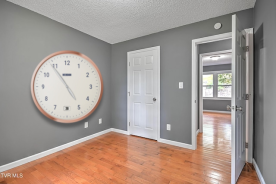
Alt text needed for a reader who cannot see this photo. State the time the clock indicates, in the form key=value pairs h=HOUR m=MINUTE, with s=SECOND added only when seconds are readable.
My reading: h=4 m=54
